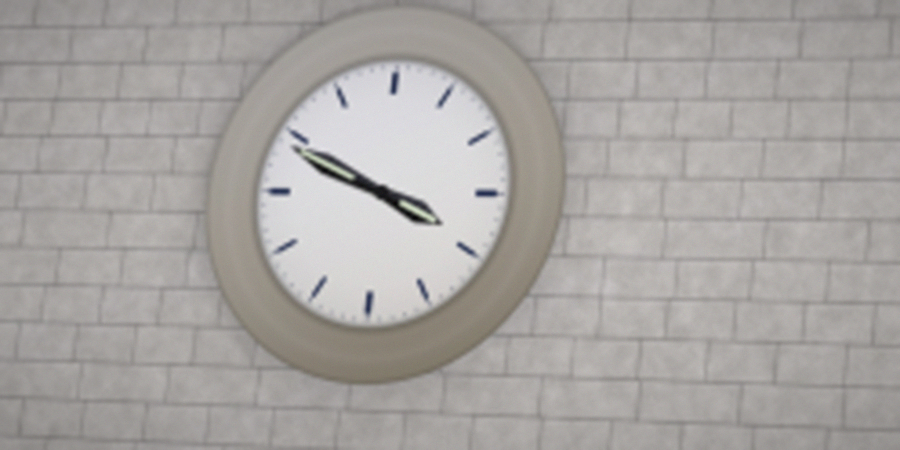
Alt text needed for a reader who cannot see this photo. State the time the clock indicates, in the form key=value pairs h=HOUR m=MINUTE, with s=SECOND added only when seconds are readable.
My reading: h=3 m=49
